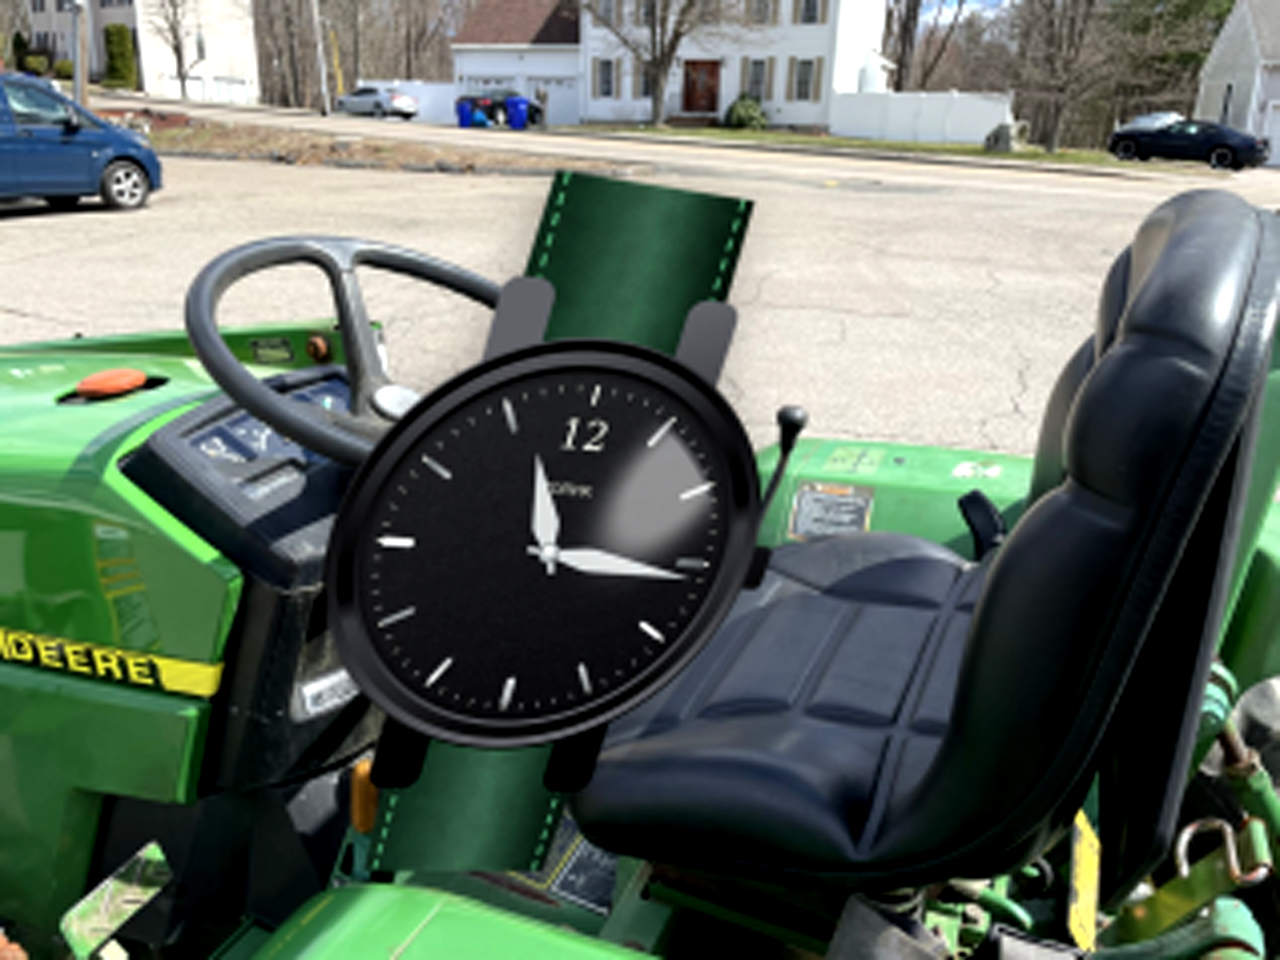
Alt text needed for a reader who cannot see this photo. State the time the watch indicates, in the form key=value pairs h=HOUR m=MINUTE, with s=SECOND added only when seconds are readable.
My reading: h=11 m=16
